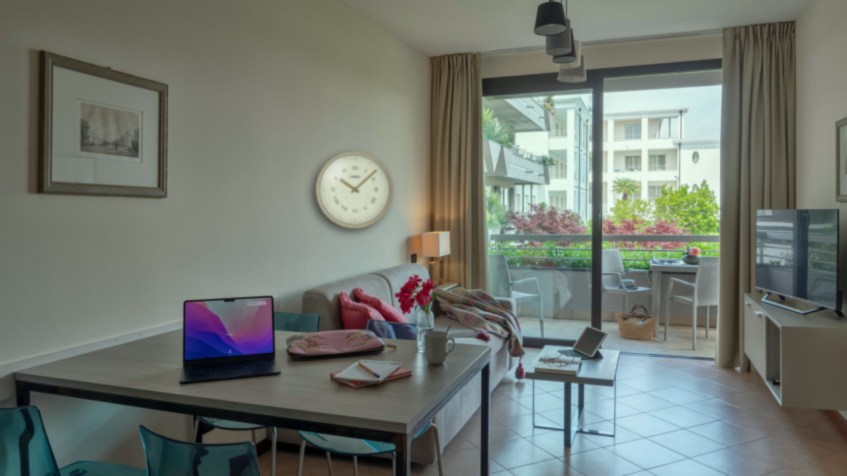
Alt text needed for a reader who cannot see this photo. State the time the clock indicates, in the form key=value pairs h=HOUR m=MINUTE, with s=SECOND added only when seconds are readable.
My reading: h=10 m=8
